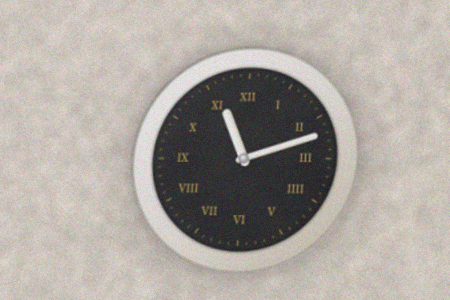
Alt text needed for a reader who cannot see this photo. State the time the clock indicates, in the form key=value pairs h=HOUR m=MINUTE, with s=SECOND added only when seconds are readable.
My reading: h=11 m=12
